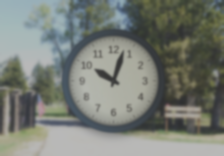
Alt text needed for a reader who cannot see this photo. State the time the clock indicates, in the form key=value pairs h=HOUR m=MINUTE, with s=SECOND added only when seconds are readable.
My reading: h=10 m=3
